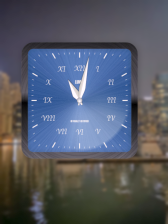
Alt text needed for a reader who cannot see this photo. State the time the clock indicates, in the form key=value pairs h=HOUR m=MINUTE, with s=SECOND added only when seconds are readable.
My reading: h=11 m=2
